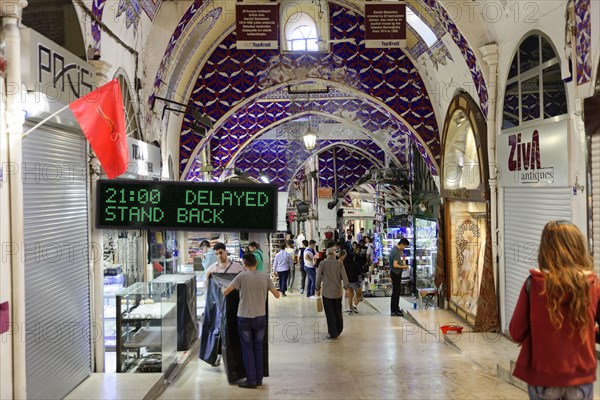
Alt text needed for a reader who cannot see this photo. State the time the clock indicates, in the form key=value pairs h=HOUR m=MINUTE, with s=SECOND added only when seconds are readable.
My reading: h=21 m=0
